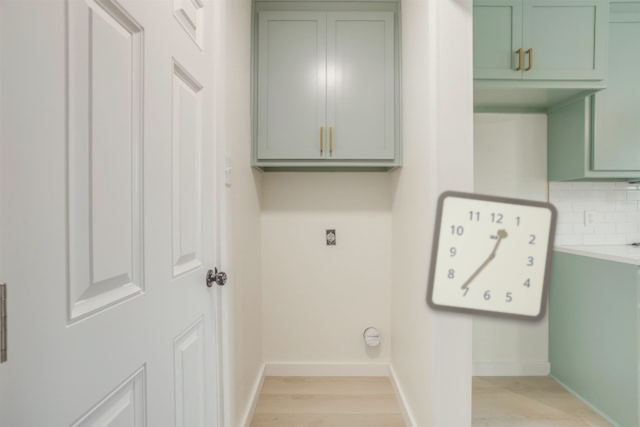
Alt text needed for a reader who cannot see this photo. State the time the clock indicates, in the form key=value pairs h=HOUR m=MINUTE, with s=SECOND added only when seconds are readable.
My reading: h=12 m=36
